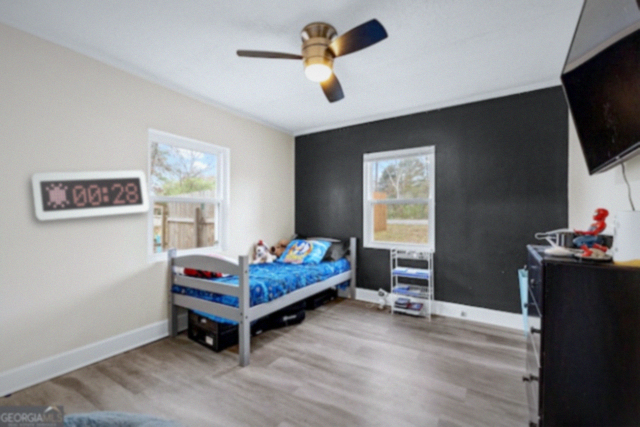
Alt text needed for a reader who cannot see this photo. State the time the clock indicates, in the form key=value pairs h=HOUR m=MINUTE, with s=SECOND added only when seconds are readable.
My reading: h=0 m=28
